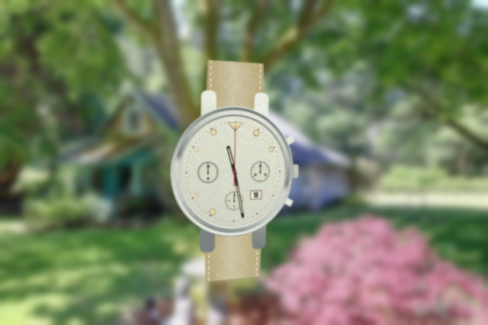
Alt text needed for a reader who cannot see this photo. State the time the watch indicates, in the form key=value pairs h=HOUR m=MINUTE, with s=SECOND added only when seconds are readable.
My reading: h=11 m=28
